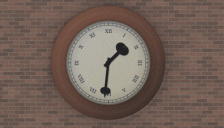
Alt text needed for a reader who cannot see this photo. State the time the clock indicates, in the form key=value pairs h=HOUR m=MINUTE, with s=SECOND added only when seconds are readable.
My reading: h=1 m=31
